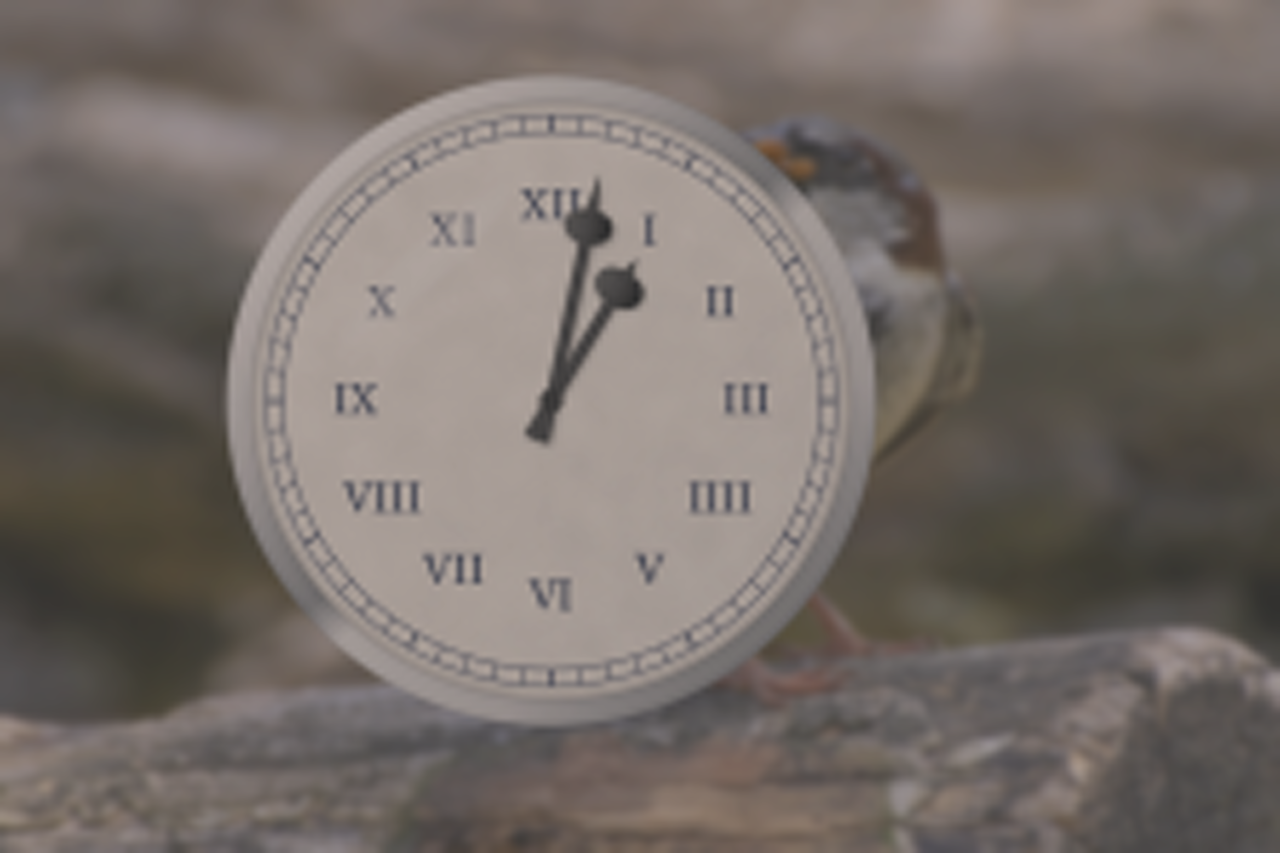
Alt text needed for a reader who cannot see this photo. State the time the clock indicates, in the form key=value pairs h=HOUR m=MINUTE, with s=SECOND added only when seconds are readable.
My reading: h=1 m=2
